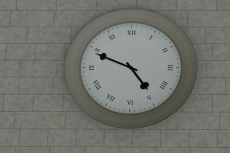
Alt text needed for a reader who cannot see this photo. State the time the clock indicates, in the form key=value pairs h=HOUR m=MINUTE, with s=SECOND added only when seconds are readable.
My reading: h=4 m=49
